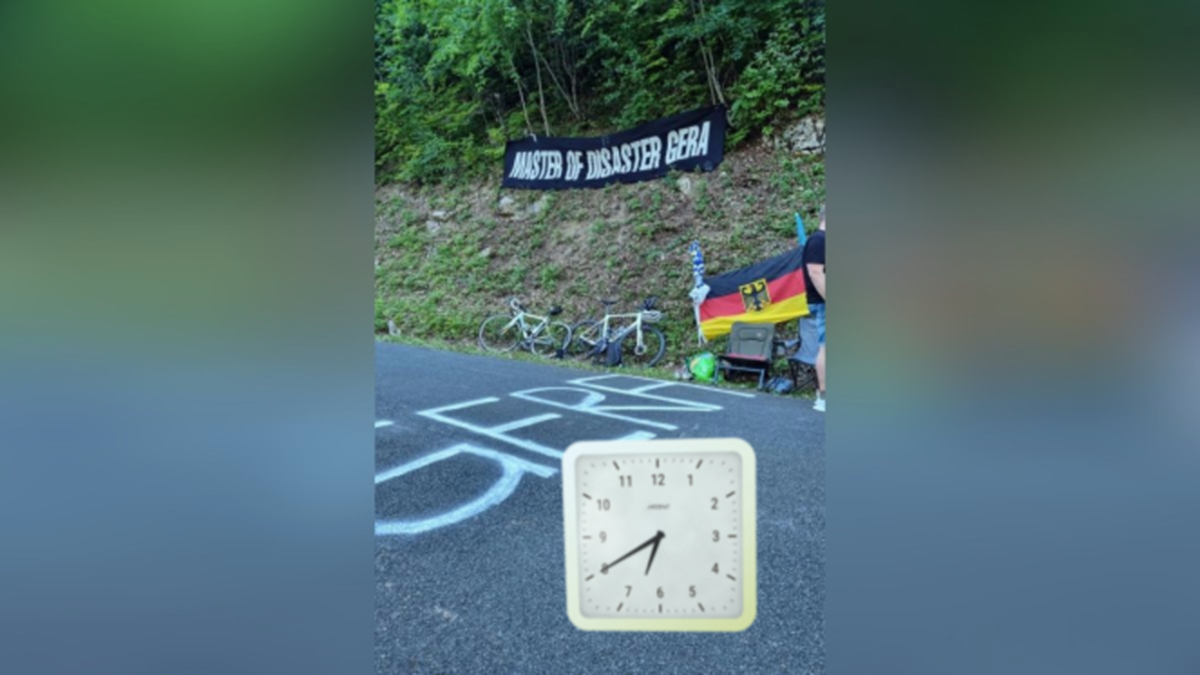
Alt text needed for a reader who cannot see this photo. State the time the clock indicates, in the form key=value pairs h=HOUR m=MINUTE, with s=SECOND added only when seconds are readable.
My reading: h=6 m=40
